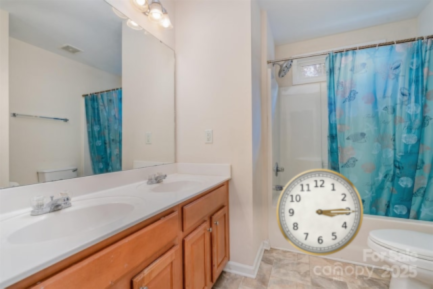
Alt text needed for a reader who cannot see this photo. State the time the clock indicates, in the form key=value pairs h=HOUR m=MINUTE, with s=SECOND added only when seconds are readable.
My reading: h=3 m=15
